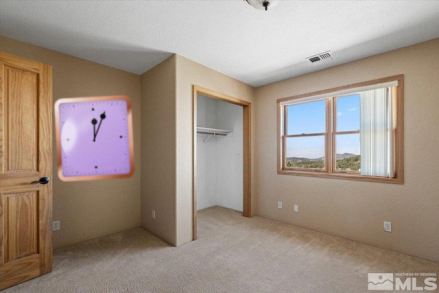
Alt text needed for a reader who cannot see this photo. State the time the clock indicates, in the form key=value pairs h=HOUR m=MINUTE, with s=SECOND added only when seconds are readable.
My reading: h=12 m=4
